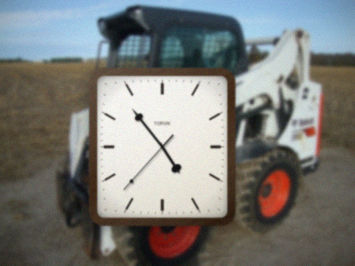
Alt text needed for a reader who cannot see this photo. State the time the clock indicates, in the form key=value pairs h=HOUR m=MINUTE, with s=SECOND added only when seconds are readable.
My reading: h=4 m=53 s=37
